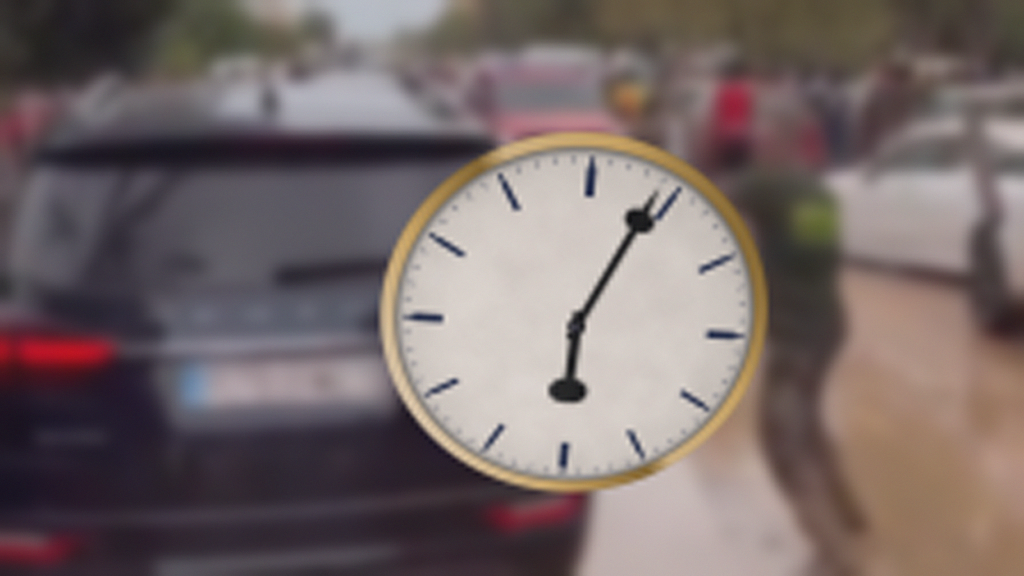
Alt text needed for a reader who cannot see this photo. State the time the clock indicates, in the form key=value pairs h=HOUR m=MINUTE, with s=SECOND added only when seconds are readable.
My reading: h=6 m=4
